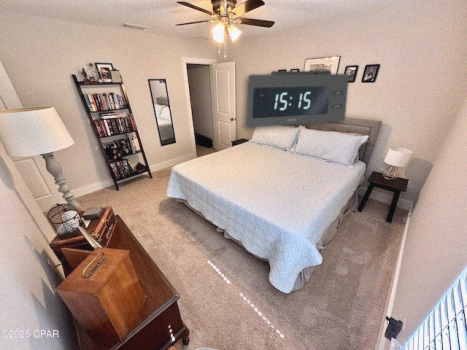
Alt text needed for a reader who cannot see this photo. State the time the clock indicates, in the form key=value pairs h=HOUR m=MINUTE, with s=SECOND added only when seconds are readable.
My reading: h=15 m=15
